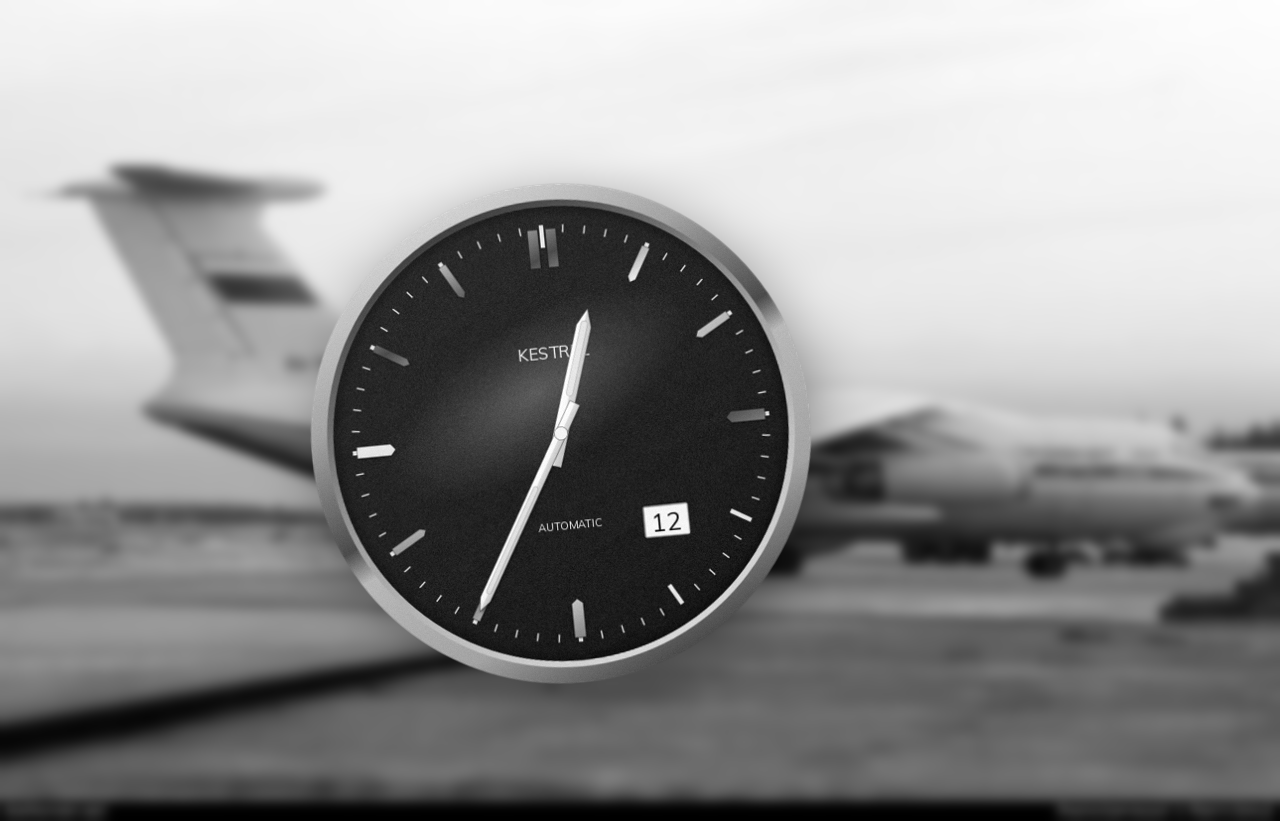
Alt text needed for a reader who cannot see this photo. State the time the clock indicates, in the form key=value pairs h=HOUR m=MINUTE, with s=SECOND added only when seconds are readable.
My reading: h=12 m=35
